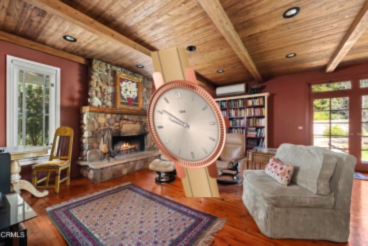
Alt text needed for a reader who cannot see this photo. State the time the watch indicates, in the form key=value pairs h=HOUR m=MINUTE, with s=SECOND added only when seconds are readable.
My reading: h=9 m=51
